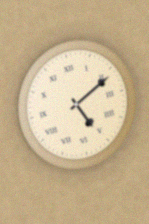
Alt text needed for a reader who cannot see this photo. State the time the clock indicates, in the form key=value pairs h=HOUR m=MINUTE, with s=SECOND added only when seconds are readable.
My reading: h=5 m=11
